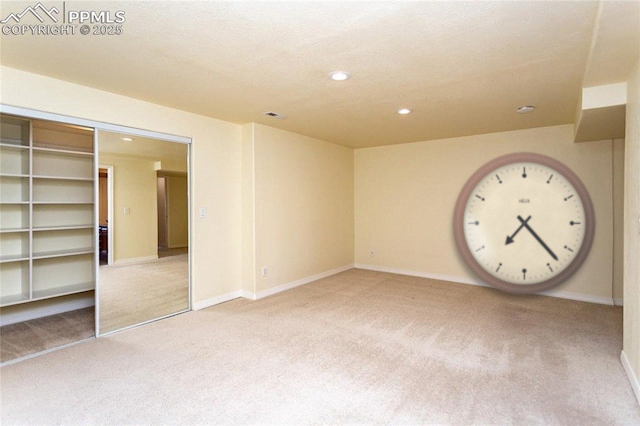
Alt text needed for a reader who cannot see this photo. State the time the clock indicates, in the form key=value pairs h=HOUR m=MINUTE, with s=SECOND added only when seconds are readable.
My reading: h=7 m=23
